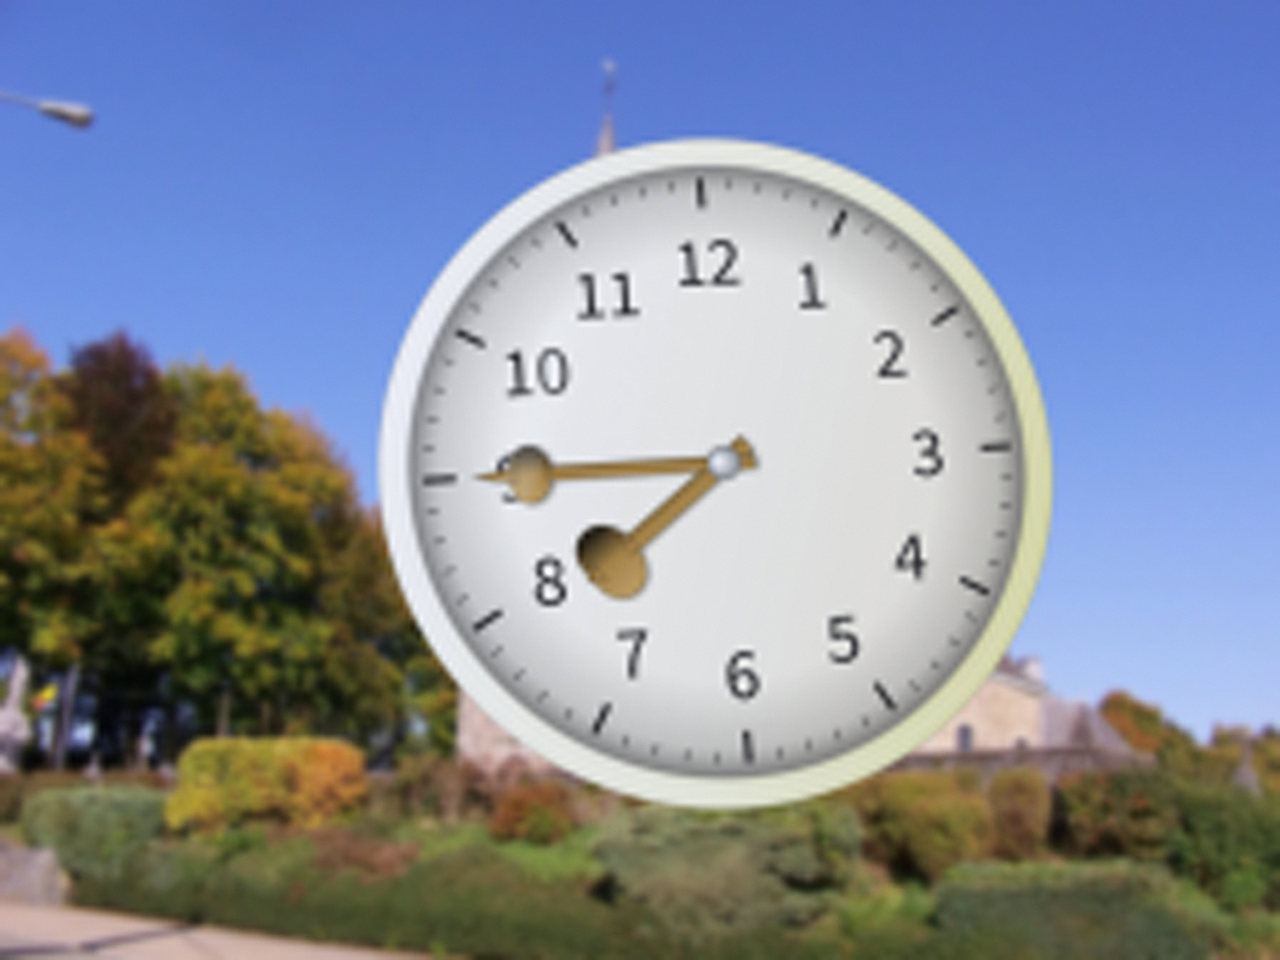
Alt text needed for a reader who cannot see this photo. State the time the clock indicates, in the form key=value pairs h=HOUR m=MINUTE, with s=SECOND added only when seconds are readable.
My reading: h=7 m=45
